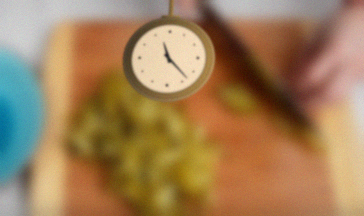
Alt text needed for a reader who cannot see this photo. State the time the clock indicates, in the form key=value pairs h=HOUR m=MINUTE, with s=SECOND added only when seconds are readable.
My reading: h=11 m=23
